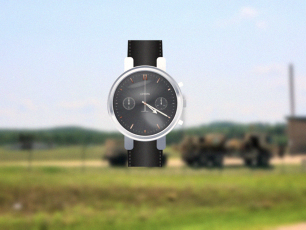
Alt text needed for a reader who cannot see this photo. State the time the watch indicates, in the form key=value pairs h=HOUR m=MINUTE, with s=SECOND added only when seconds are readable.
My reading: h=4 m=20
